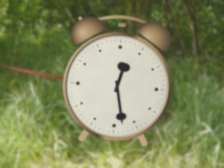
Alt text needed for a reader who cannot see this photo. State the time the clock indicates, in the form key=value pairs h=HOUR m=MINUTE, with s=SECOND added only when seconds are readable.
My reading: h=12 m=28
